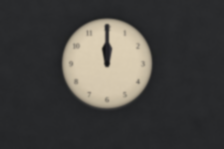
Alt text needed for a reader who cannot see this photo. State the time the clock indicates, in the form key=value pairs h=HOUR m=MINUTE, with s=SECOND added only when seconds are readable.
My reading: h=12 m=0
